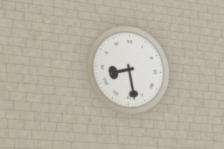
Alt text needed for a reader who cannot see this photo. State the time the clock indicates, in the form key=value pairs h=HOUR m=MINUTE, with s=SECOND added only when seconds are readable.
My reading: h=8 m=28
